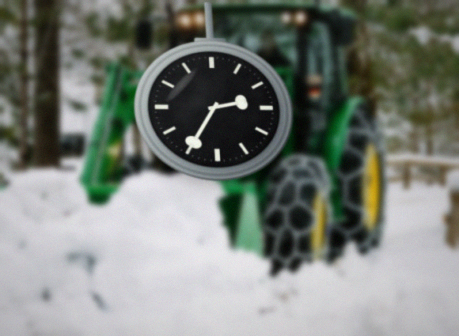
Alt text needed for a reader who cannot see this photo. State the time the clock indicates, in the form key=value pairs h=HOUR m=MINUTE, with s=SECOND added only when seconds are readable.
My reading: h=2 m=35
